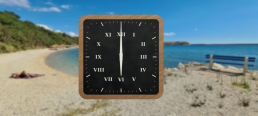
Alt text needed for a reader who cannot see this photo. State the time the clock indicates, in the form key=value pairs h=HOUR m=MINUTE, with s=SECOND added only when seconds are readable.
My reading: h=6 m=0
